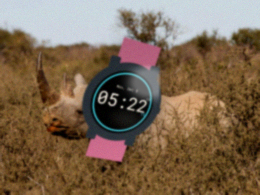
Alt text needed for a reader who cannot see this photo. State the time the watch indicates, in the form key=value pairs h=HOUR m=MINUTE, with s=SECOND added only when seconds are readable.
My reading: h=5 m=22
